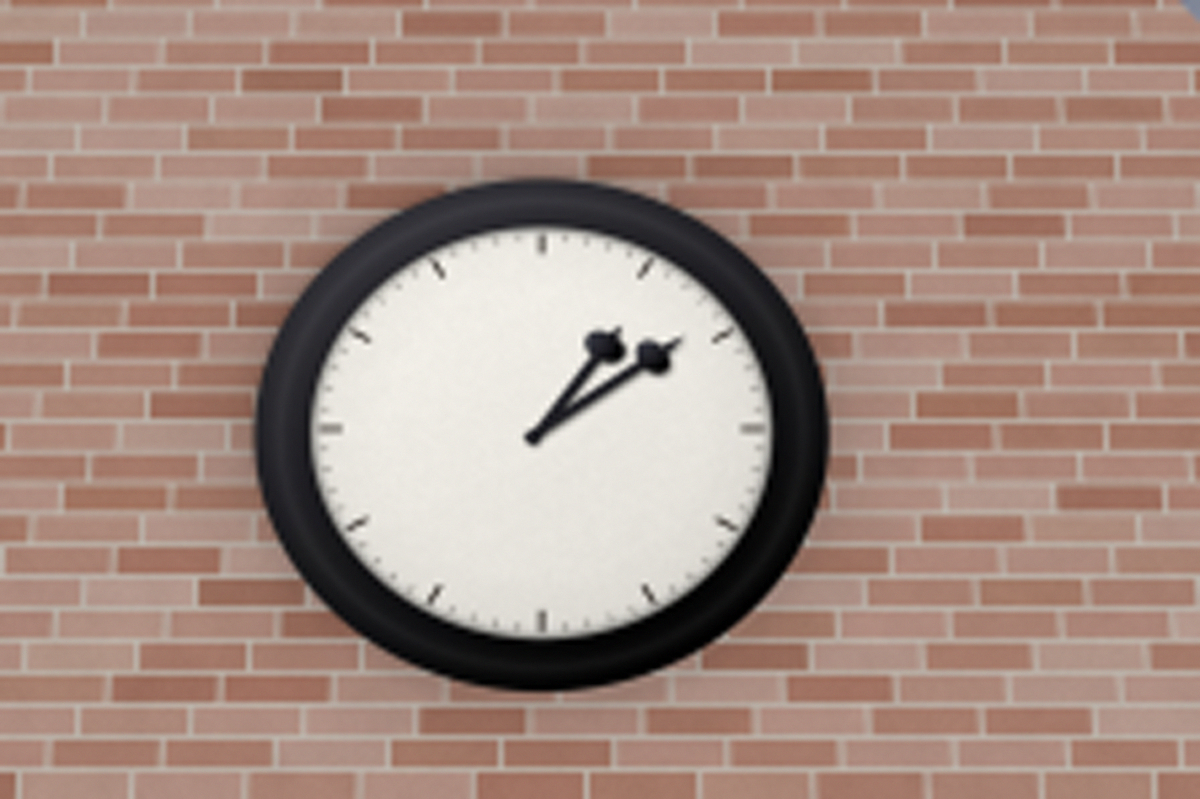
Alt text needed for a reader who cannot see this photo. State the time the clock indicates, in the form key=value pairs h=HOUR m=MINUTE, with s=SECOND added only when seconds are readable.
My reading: h=1 m=9
